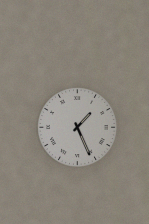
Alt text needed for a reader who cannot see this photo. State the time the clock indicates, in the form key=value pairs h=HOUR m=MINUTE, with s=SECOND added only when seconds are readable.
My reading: h=1 m=26
